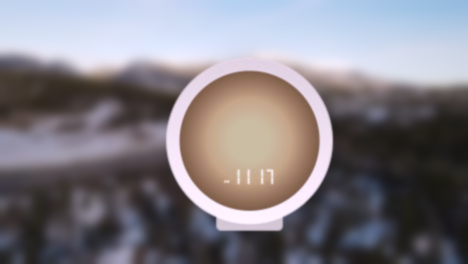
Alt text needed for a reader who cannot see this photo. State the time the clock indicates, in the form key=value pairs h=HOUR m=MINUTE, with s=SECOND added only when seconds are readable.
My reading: h=11 m=17
